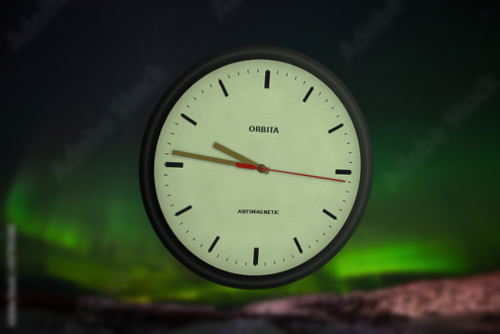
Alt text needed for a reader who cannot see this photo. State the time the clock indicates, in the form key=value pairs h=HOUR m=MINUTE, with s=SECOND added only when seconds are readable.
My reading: h=9 m=46 s=16
